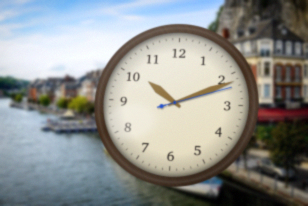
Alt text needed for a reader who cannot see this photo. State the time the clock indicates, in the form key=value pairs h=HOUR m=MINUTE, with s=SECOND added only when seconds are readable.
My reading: h=10 m=11 s=12
